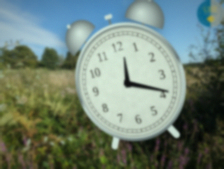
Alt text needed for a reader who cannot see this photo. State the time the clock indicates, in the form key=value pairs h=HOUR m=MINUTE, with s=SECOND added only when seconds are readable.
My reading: h=12 m=19
